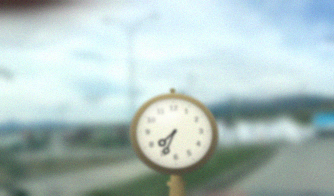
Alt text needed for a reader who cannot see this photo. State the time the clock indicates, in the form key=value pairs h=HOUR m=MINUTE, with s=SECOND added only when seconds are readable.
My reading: h=7 m=34
